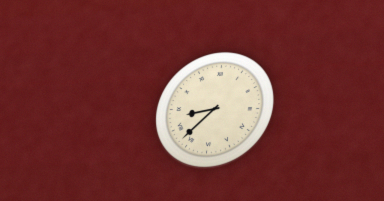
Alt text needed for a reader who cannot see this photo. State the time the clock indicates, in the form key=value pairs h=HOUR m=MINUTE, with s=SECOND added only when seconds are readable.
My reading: h=8 m=37
